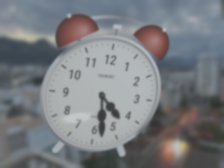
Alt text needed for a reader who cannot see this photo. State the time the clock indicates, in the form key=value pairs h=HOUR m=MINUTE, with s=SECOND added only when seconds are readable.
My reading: h=4 m=28
